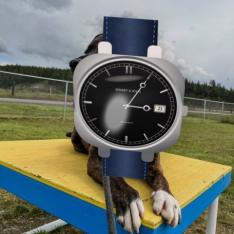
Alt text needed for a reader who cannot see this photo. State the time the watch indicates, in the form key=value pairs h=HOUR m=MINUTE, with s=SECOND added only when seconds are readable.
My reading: h=3 m=5
